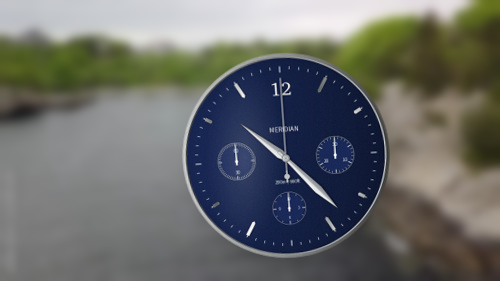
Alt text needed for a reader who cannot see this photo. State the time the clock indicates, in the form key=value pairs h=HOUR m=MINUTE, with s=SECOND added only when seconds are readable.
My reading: h=10 m=23
